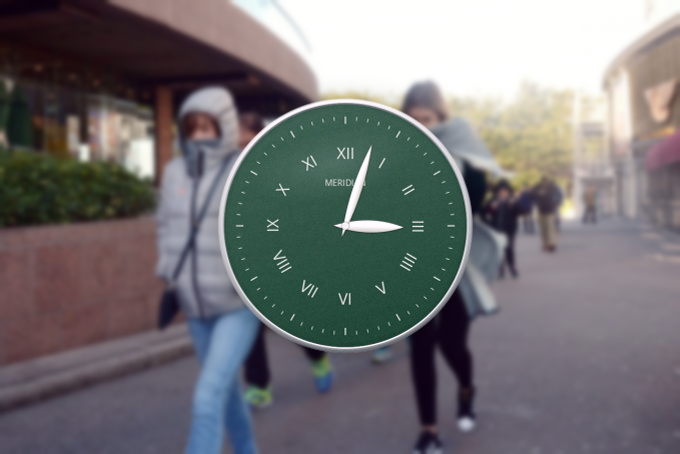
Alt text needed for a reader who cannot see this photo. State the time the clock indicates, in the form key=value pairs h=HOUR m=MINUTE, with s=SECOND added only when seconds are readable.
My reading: h=3 m=3
